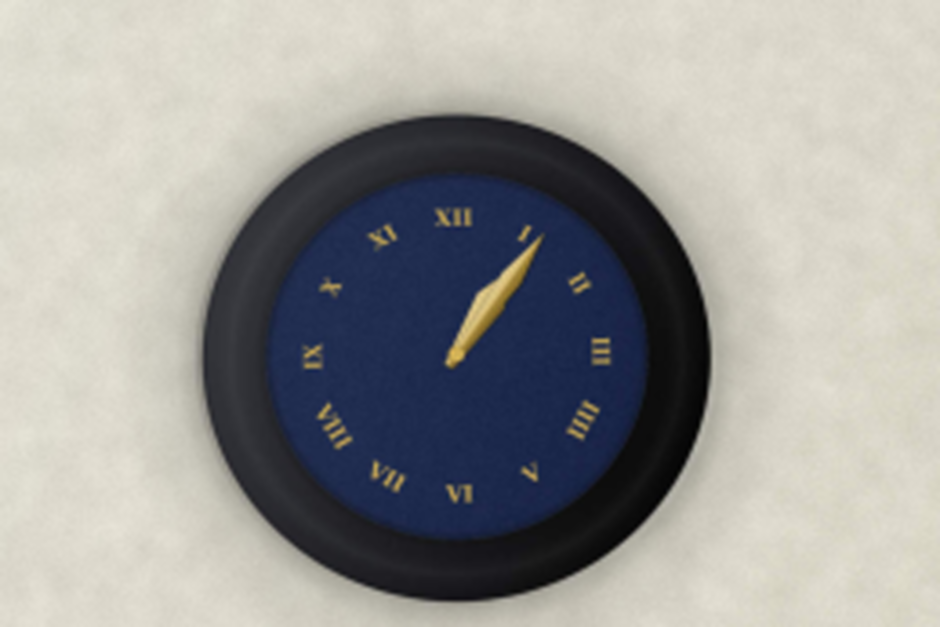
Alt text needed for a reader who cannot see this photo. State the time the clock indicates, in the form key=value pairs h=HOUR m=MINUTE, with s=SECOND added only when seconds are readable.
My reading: h=1 m=6
